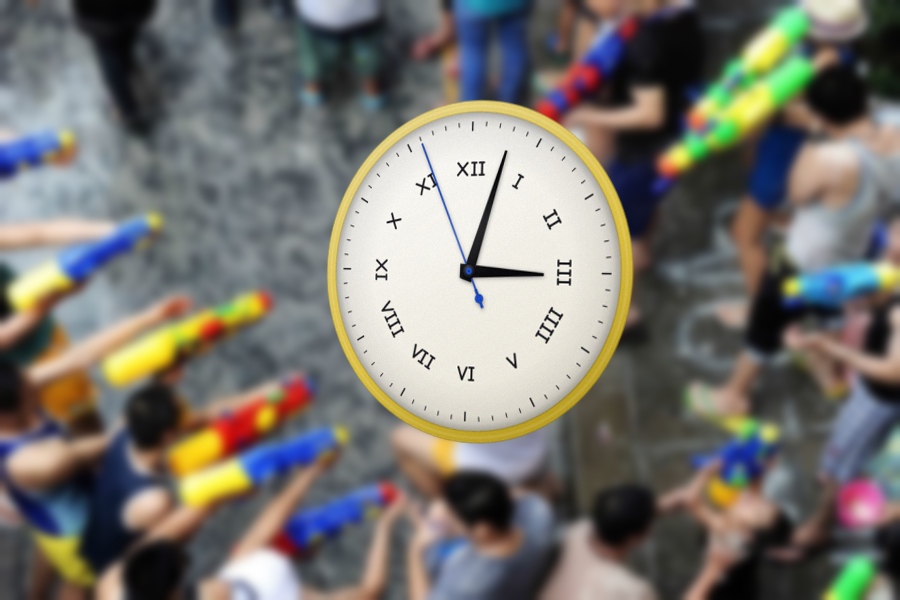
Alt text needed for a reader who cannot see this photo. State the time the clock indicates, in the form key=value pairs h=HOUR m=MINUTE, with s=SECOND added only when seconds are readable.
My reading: h=3 m=2 s=56
